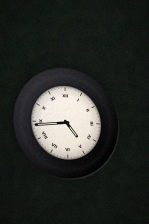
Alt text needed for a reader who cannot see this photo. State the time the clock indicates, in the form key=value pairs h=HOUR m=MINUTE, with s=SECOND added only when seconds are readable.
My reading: h=4 m=44
